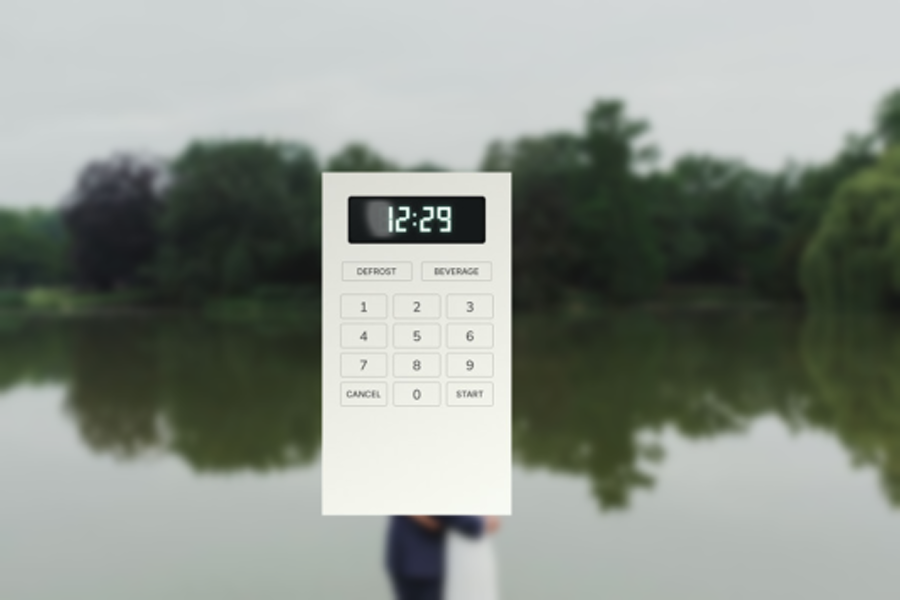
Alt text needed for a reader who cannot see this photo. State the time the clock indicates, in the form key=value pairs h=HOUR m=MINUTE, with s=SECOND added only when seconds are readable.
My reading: h=12 m=29
